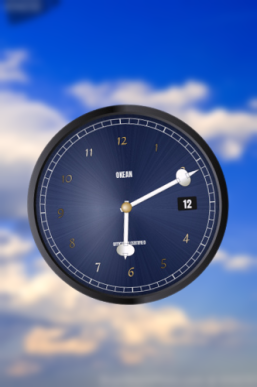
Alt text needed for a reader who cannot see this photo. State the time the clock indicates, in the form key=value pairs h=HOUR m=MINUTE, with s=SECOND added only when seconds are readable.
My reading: h=6 m=11
